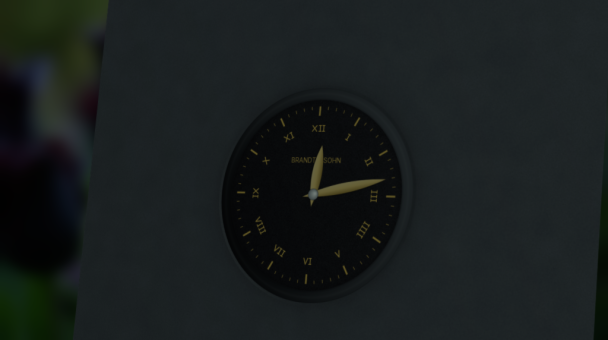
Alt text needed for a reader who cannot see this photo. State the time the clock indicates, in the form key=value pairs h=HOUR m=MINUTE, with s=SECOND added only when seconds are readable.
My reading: h=12 m=13
